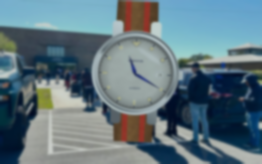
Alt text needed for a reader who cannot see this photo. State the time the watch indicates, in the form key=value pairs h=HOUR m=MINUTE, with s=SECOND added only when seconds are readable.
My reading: h=11 m=20
